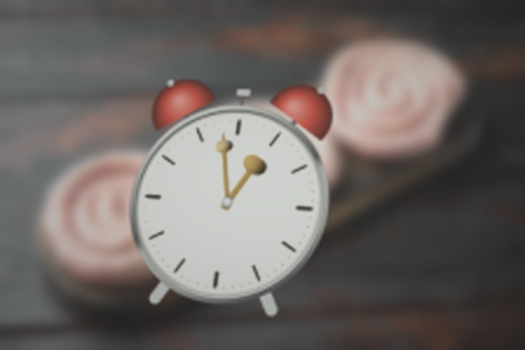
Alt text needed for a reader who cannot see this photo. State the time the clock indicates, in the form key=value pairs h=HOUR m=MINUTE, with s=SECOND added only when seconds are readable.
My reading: h=12 m=58
